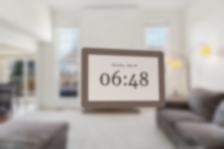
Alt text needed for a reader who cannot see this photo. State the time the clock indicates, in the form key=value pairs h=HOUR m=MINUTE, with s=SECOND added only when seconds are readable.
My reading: h=6 m=48
